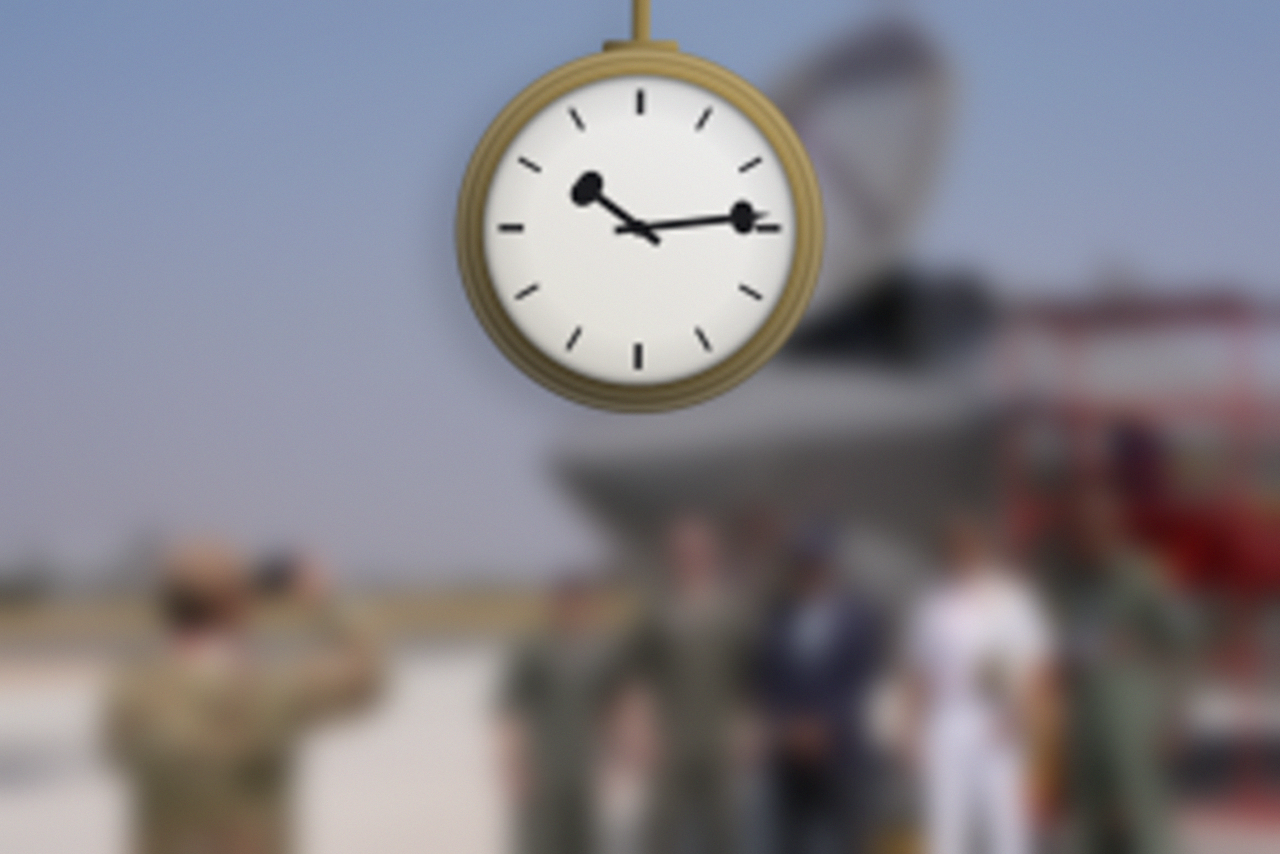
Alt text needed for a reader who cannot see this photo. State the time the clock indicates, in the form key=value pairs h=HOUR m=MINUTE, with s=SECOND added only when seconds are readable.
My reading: h=10 m=14
